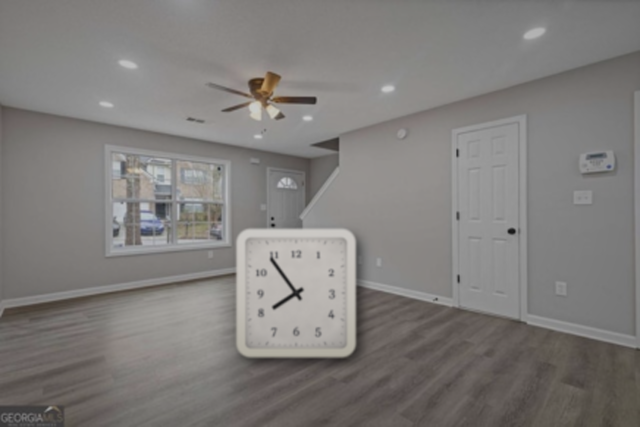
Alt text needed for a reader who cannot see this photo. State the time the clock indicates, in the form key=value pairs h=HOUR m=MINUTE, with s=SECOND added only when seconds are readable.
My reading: h=7 m=54
